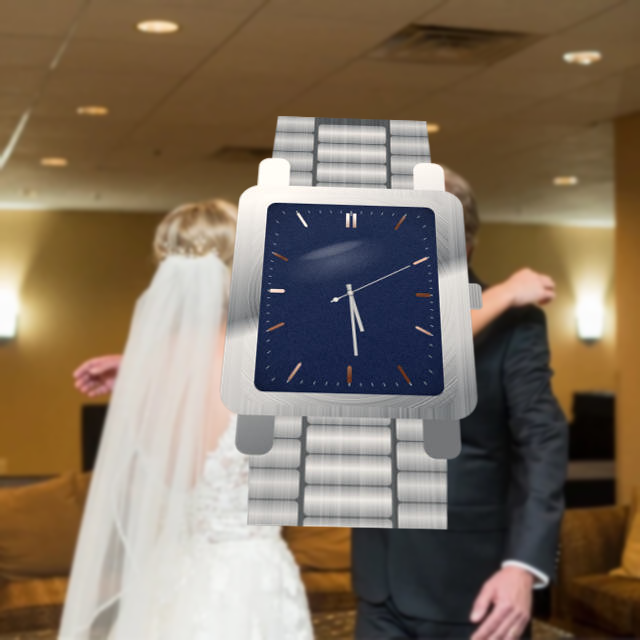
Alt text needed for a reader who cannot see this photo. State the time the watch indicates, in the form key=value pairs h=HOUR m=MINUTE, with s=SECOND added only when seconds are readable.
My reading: h=5 m=29 s=10
